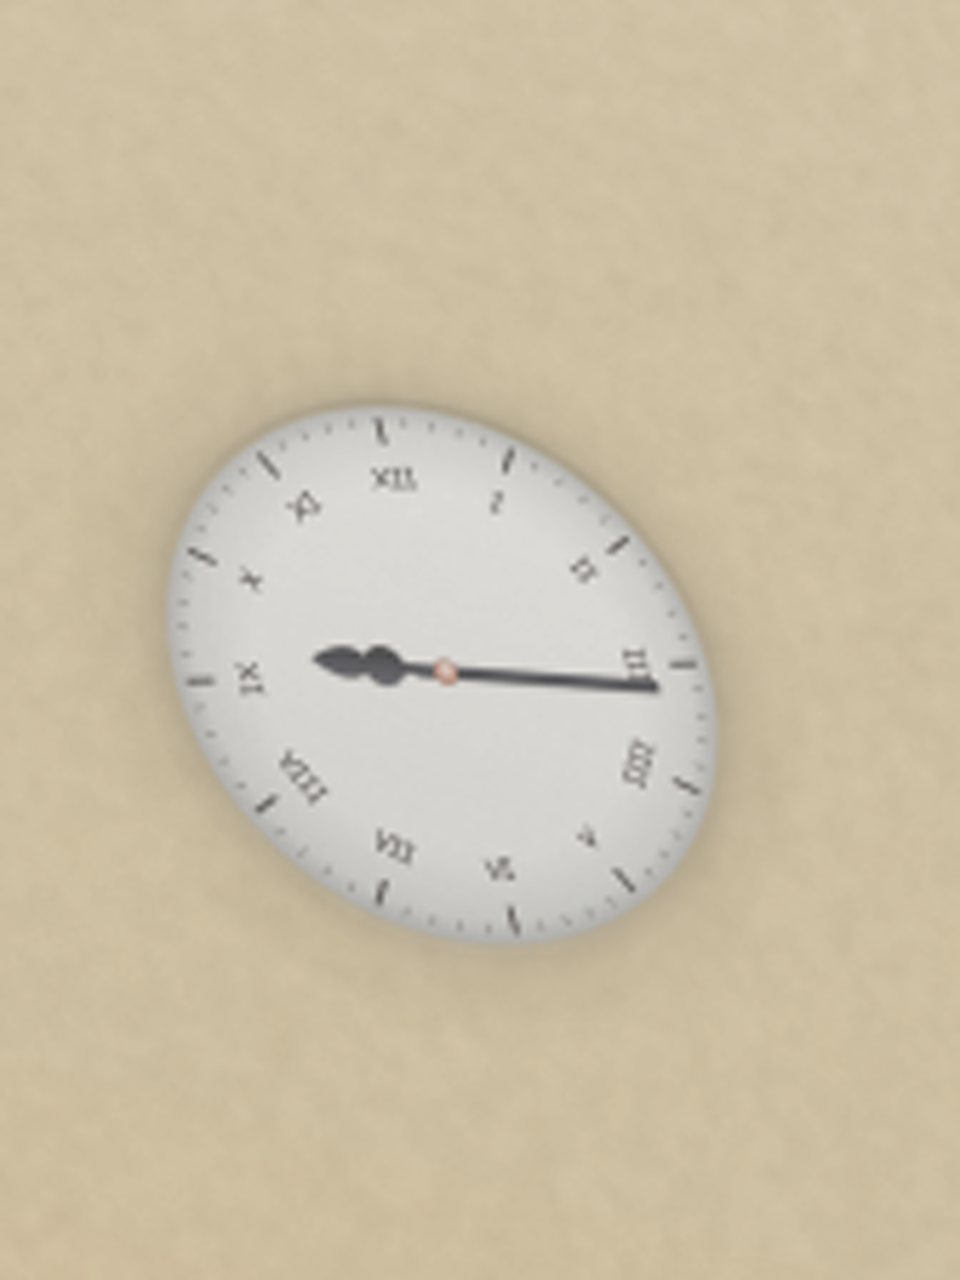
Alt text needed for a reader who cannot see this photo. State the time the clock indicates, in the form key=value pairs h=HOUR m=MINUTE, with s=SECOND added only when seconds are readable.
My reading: h=9 m=16
